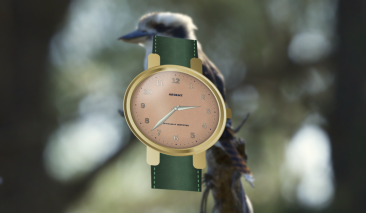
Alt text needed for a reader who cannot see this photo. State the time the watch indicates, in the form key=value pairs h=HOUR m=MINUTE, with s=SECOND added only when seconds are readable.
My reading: h=2 m=37
